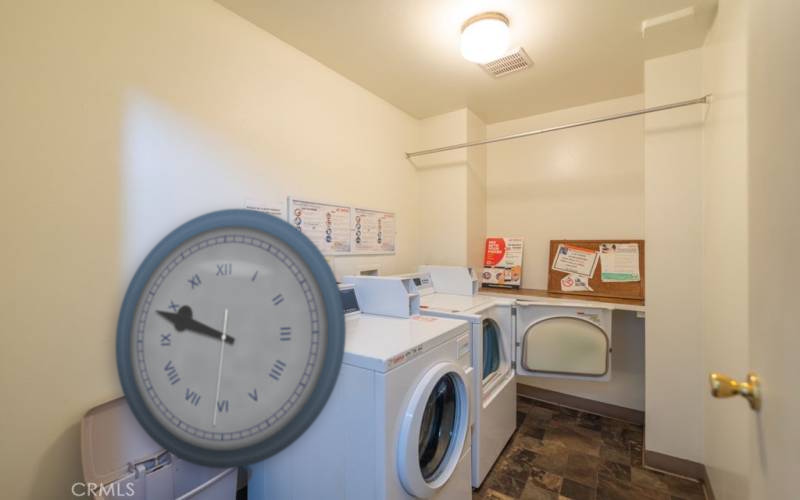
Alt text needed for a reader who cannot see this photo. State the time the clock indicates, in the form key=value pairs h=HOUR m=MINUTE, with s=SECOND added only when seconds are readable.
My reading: h=9 m=48 s=31
